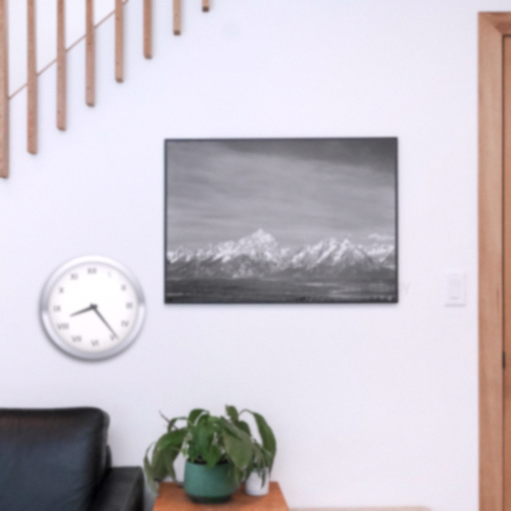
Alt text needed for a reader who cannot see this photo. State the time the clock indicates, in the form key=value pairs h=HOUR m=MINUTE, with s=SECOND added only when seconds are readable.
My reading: h=8 m=24
